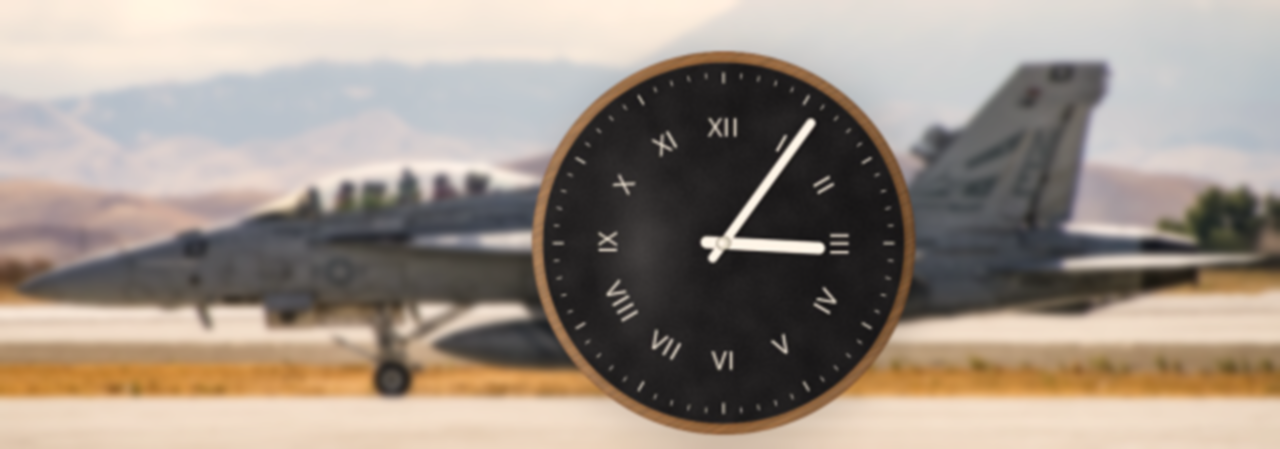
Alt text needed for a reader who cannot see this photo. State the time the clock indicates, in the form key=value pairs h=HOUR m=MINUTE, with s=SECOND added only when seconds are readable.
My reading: h=3 m=6
